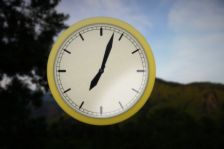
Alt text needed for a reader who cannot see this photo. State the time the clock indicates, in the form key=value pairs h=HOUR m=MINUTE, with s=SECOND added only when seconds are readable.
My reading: h=7 m=3
